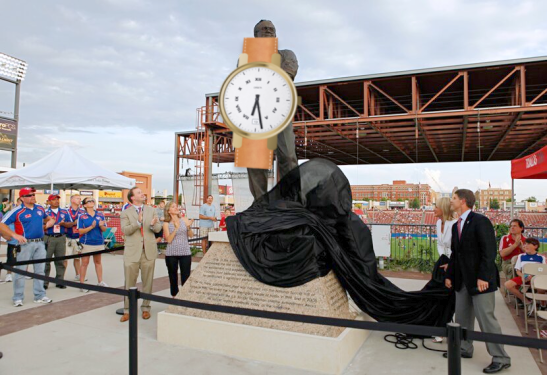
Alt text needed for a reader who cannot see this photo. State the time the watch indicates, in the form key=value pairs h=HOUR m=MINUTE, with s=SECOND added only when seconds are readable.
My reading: h=6 m=28
